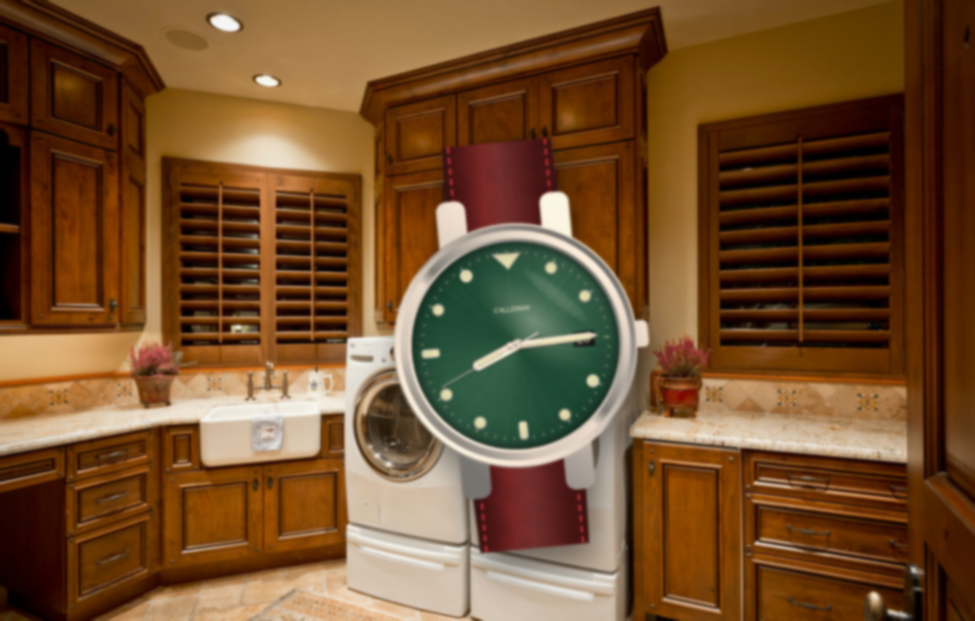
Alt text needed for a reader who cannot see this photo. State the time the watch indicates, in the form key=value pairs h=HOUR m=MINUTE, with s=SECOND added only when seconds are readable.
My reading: h=8 m=14 s=41
